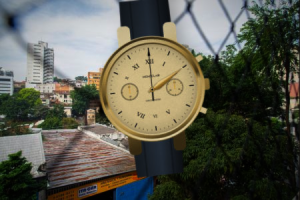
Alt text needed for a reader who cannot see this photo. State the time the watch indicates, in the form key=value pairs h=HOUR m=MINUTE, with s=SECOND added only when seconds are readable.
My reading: h=2 m=10
